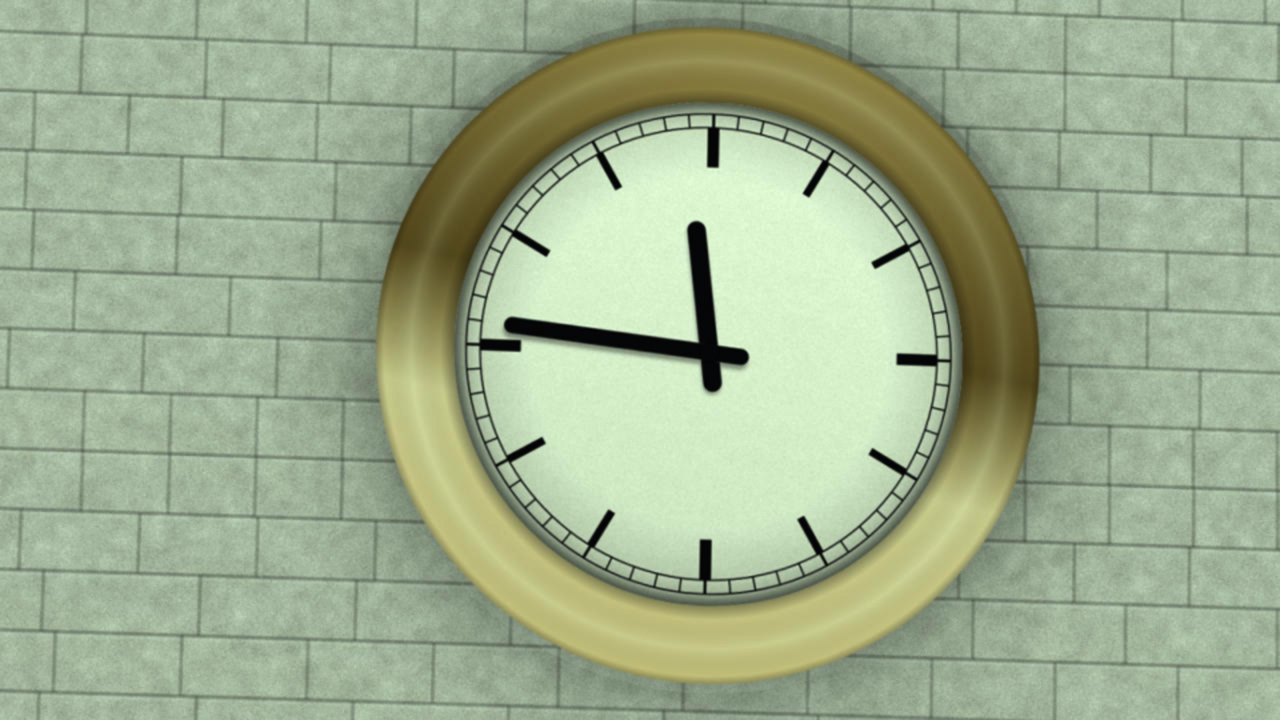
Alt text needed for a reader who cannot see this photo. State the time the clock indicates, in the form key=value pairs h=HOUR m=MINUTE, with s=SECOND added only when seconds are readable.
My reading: h=11 m=46
